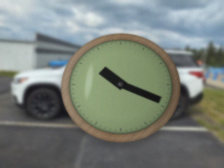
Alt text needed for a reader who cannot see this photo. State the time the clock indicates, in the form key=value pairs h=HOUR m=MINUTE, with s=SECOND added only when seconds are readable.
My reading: h=10 m=19
